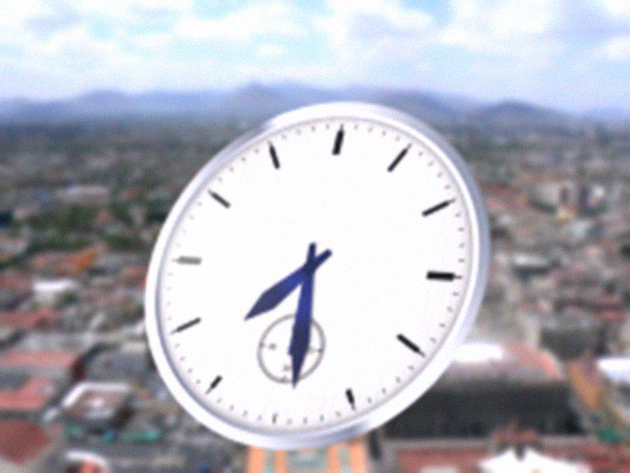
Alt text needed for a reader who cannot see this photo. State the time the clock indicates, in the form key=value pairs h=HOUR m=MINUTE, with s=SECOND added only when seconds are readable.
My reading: h=7 m=29
